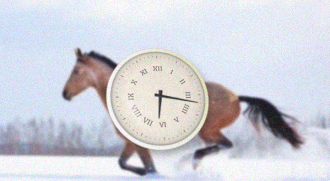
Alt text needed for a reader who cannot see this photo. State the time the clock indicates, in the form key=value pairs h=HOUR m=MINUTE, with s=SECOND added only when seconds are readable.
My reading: h=6 m=17
